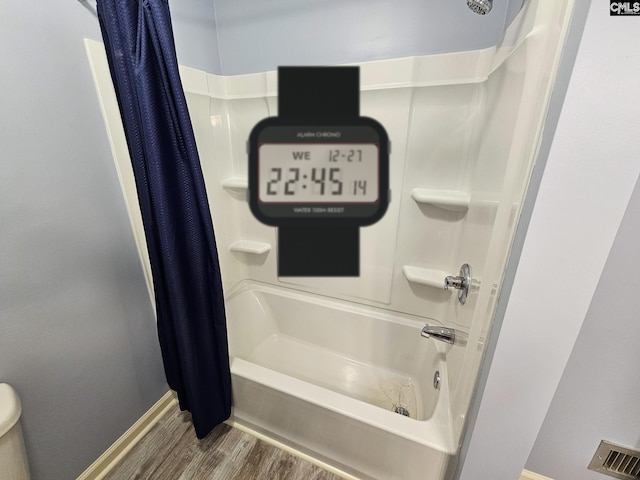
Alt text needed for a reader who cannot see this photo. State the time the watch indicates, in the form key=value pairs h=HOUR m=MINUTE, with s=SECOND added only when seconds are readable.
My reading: h=22 m=45 s=14
